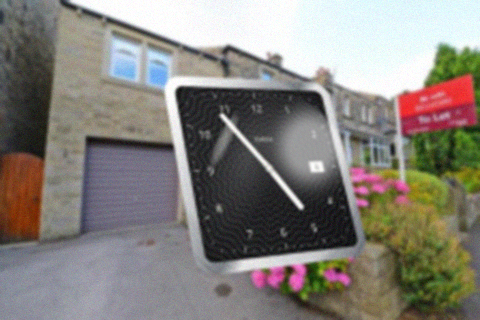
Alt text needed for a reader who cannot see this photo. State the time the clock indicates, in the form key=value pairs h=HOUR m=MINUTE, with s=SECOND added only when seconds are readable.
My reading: h=4 m=54
